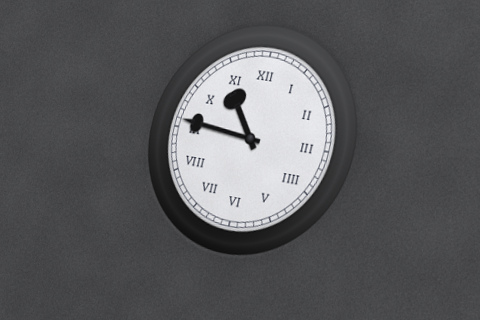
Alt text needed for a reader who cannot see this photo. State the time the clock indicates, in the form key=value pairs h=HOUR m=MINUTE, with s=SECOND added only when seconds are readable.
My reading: h=10 m=46
